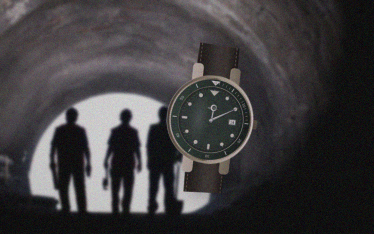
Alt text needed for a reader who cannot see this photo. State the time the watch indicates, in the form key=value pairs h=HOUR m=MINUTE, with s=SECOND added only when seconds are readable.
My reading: h=12 m=10
